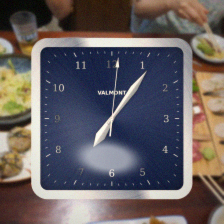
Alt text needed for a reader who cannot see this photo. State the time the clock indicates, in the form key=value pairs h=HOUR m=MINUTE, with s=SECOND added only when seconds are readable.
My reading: h=7 m=6 s=1
